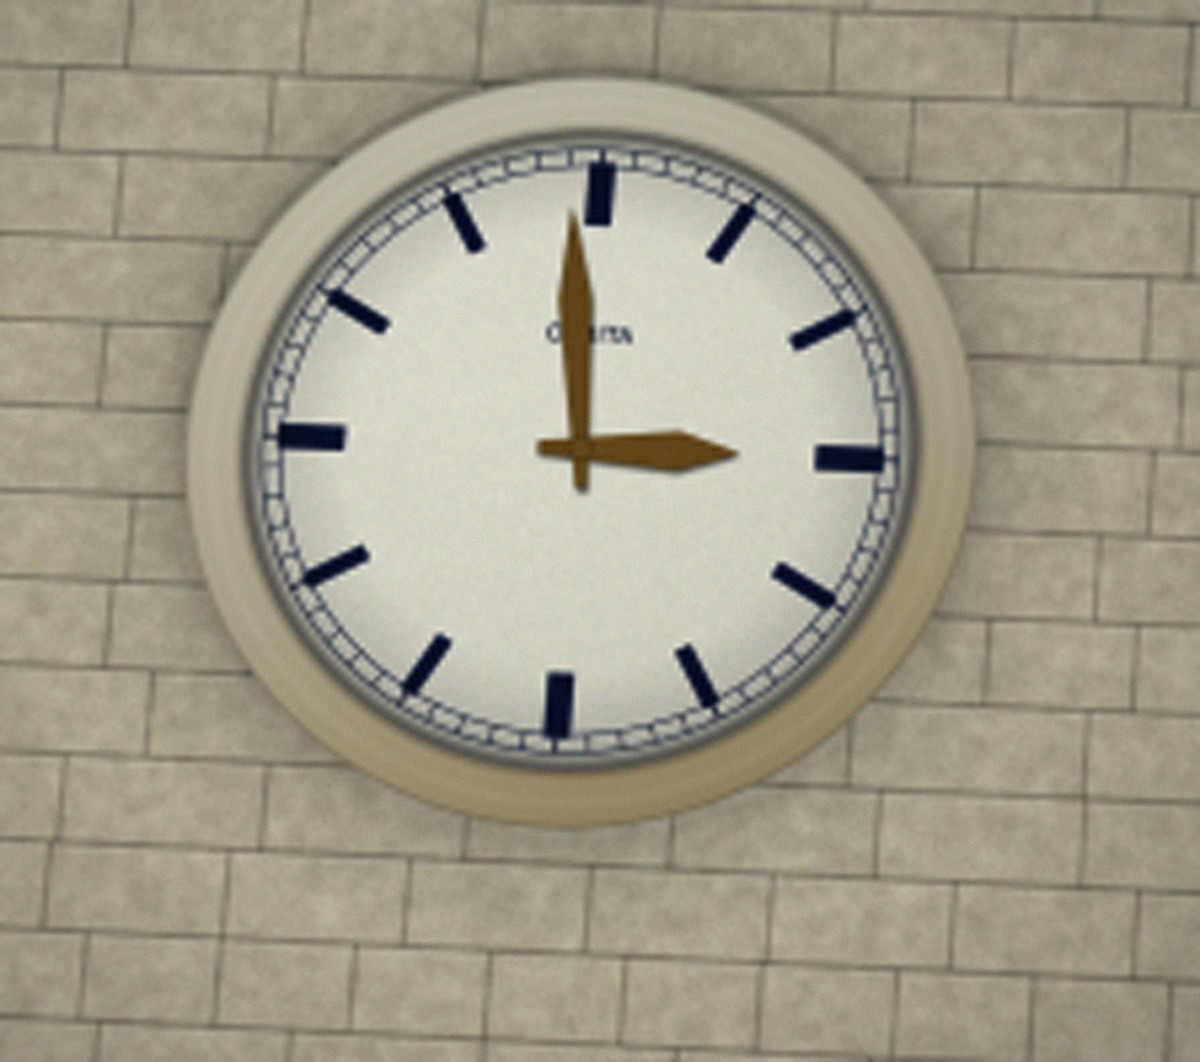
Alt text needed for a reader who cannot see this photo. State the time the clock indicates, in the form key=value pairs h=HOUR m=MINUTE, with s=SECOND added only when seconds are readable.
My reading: h=2 m=59
